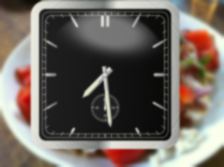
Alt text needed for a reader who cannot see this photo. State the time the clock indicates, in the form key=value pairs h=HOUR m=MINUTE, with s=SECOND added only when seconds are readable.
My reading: h=7 m=29
